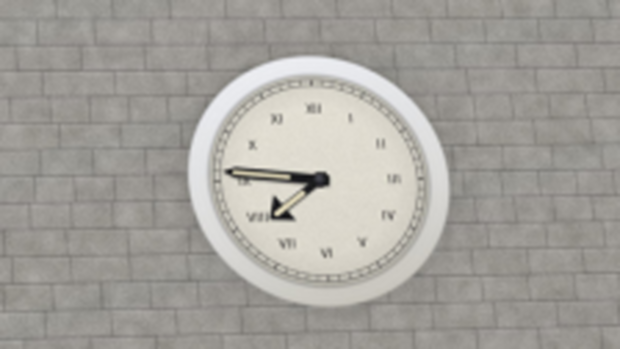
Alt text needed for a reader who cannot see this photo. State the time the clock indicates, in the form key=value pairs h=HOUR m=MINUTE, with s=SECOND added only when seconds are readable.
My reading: h=7 m=46
